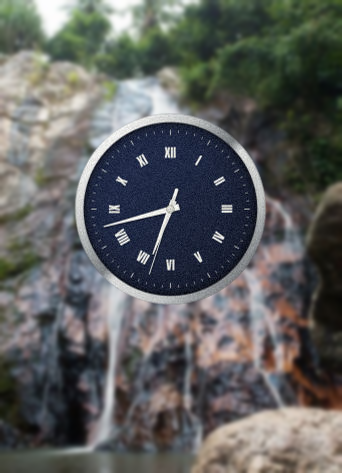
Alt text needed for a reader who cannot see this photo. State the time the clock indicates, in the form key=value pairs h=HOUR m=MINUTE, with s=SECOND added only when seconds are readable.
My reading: h=6 m=42 s=33
